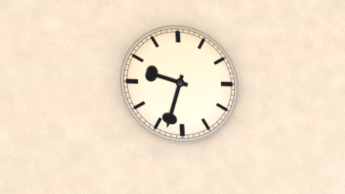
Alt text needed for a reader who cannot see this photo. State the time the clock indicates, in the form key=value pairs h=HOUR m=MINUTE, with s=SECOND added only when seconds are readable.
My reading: h=9 m=33
